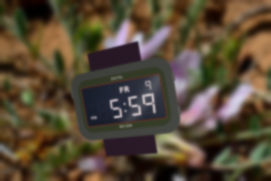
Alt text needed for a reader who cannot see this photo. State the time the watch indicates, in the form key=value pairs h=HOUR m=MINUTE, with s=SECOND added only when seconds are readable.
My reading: h=5 m=59
